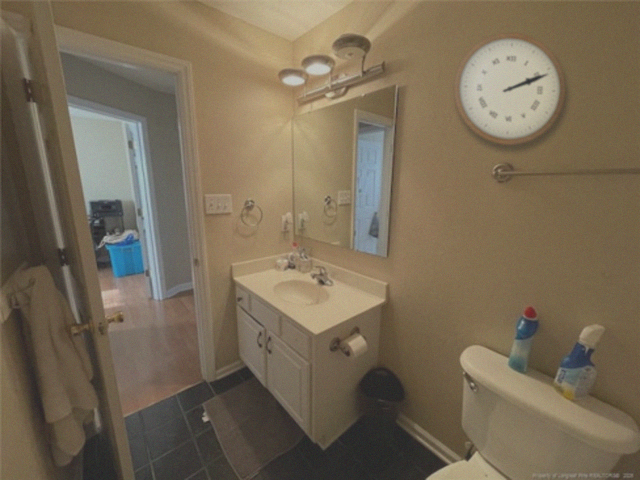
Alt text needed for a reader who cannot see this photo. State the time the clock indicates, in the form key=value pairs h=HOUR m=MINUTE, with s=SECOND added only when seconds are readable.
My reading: h=2 m=11
